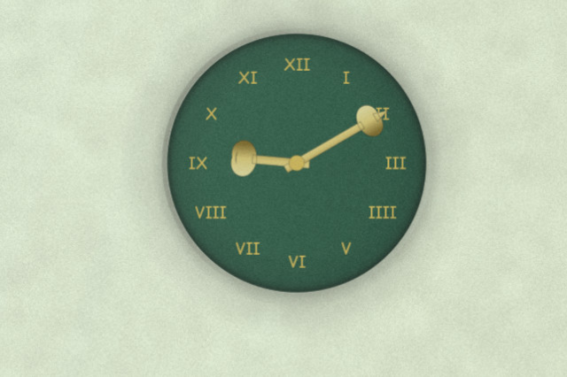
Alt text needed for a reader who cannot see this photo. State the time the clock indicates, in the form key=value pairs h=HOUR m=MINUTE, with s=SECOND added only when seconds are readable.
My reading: h=9 m=10
